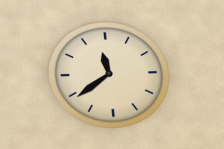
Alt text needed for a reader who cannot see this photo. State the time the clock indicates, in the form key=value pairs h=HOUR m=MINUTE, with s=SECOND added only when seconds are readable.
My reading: h=11 m=39
